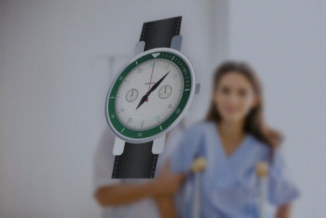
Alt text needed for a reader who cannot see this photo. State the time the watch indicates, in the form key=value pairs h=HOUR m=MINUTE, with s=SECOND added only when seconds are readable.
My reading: h=7 m=7
